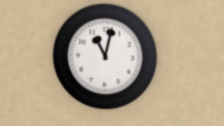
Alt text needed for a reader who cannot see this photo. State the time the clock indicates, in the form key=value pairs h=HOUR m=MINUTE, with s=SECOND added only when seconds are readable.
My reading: h=11 m=2
